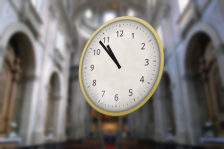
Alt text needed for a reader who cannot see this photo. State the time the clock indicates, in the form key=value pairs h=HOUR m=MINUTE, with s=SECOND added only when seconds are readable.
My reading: h=10 m=53
